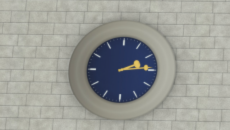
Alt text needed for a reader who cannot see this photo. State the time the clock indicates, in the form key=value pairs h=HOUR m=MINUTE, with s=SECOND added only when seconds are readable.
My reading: h=2 m=14
